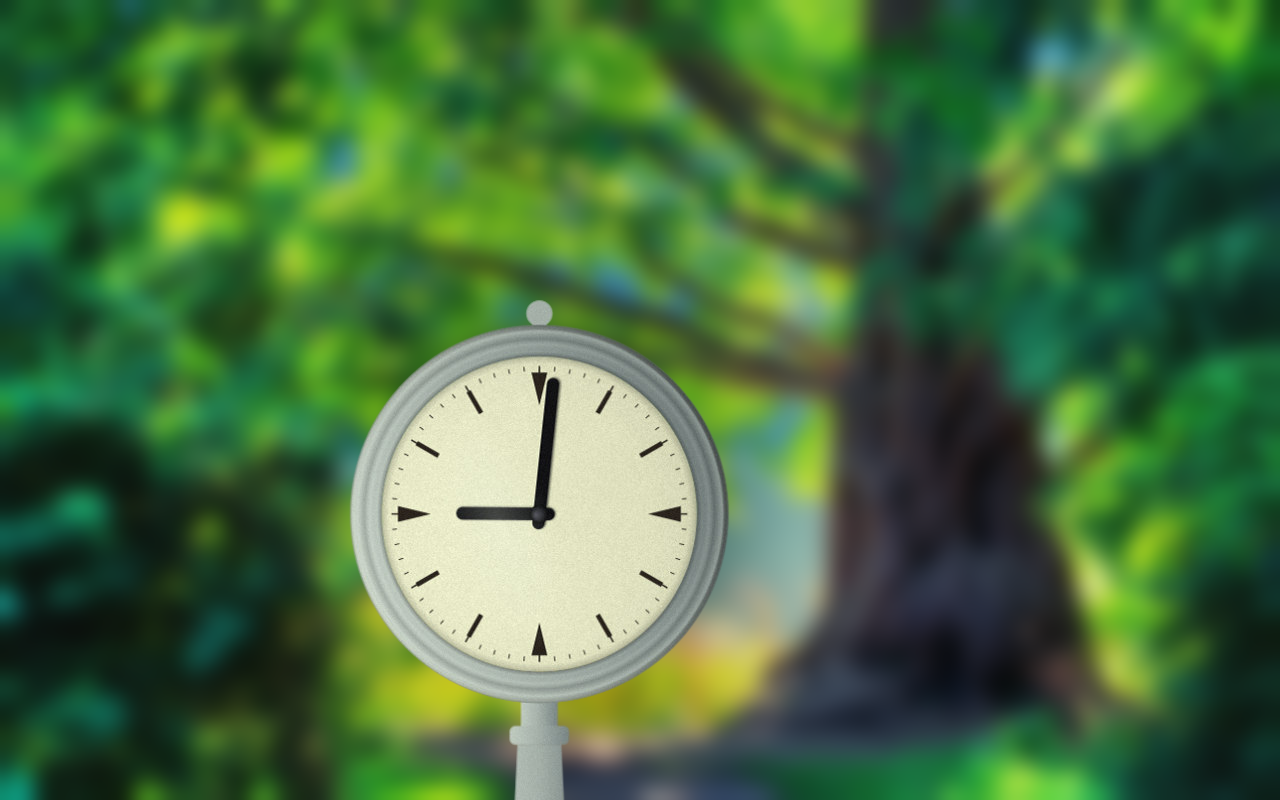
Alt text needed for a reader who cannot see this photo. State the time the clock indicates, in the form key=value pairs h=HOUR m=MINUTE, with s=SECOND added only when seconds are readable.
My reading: h=9 m=1
